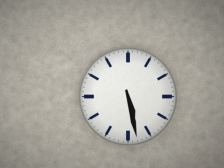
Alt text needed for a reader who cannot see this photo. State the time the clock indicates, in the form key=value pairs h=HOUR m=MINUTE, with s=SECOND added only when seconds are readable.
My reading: h=5 m=28
